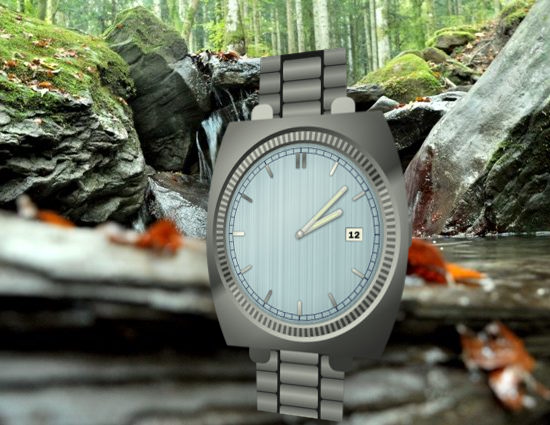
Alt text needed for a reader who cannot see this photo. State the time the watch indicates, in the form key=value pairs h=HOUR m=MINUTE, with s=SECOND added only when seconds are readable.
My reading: h=2 m=8
